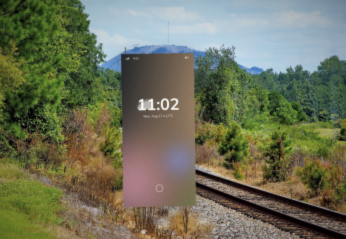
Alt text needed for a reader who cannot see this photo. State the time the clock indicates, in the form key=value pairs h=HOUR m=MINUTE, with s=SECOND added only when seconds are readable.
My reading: h=11 m=2
